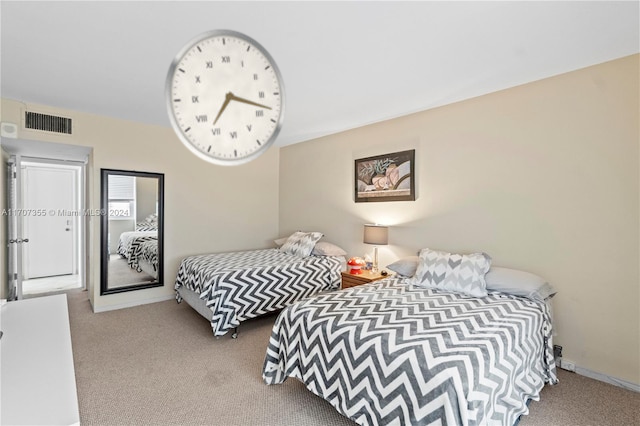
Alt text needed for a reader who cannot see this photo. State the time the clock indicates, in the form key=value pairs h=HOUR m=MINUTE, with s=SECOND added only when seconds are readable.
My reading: h=7 m=18
